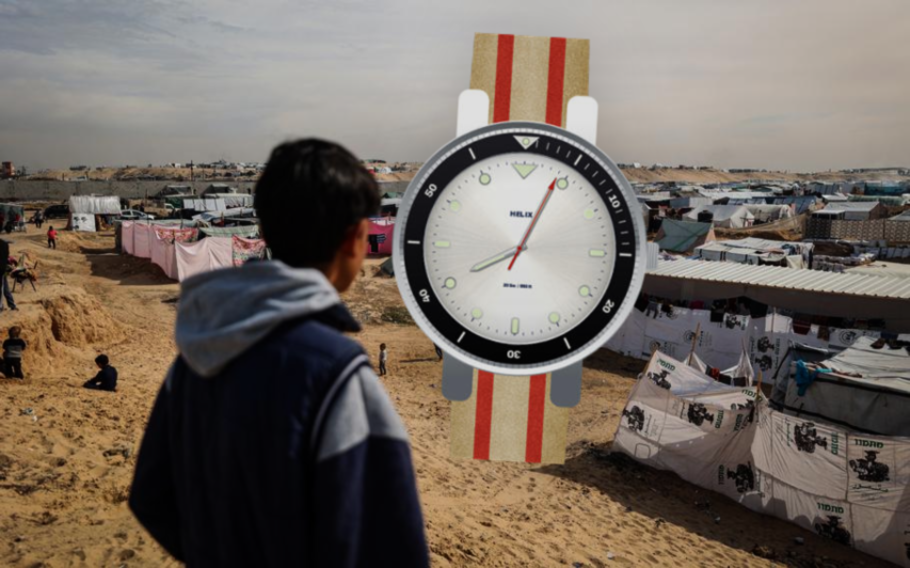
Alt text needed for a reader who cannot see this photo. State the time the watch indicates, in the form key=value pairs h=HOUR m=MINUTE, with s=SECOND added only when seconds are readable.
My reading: h=8 m=4 s=4
